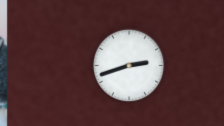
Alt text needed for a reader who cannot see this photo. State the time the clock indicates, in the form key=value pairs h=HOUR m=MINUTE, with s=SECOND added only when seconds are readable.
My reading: h=2 m=42
